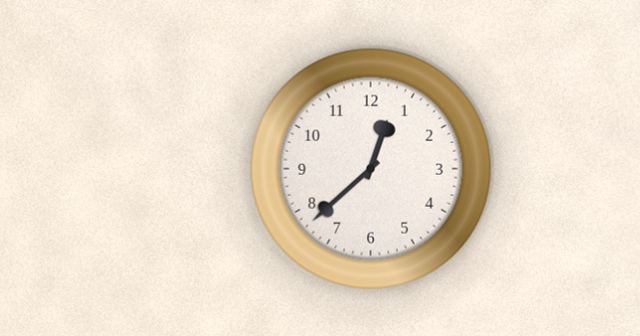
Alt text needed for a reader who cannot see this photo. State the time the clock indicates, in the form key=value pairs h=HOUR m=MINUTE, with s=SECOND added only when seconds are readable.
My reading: h=12 m=38
